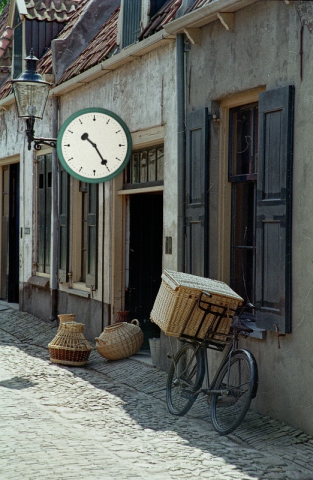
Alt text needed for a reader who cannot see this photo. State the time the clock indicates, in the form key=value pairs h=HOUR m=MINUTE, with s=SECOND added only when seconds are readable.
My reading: h=10 m=25
